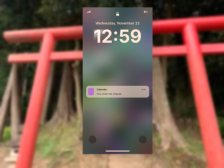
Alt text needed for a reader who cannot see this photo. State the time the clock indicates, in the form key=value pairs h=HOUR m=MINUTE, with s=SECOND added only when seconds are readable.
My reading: h=12 m=59
